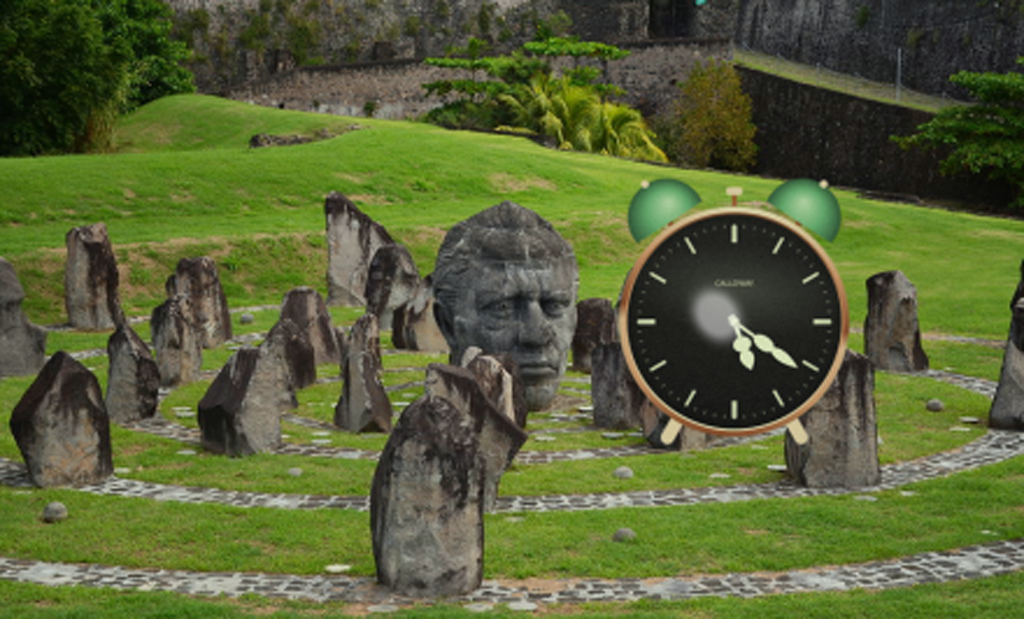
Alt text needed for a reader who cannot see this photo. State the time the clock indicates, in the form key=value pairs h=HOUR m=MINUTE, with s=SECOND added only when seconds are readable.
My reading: h=5 m=21
